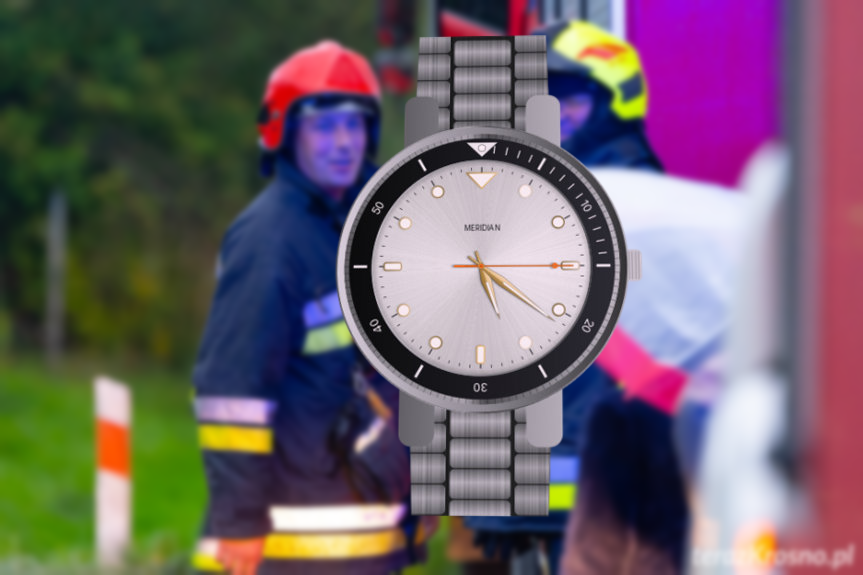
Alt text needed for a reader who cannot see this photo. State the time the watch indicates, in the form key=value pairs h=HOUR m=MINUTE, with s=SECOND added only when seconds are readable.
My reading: h=5 m=21 s=15
